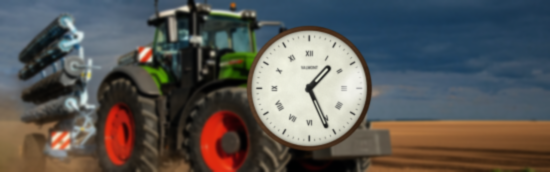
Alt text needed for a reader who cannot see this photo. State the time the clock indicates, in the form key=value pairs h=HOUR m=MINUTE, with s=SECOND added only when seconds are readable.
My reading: h=1 m=26
